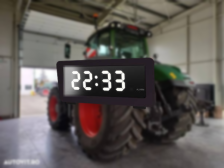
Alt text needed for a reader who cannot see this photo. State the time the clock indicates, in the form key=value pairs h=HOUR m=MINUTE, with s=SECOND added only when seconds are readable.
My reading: h=22 m=33
